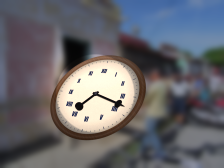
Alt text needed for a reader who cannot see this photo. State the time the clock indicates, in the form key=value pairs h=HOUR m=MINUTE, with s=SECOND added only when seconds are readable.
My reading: h=7 m=18
